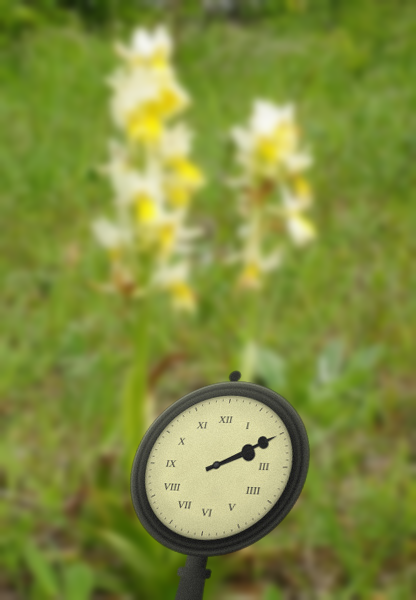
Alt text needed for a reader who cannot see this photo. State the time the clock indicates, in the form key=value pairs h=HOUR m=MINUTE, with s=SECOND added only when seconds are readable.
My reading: h=2 m=10
